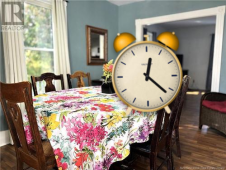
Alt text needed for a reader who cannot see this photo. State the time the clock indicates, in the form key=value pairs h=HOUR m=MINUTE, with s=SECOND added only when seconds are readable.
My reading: h=12 m=22
